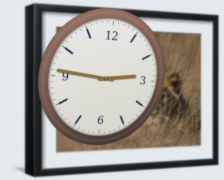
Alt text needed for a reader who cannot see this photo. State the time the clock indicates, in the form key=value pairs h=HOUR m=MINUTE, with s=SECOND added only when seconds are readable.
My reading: h=2 m=46
